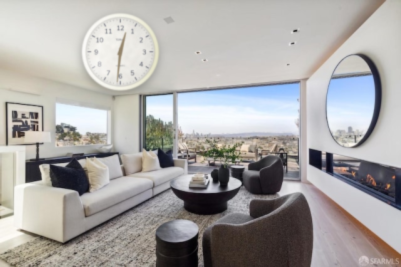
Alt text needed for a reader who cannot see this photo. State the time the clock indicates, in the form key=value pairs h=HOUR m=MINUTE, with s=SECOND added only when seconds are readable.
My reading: h=12 m=31
